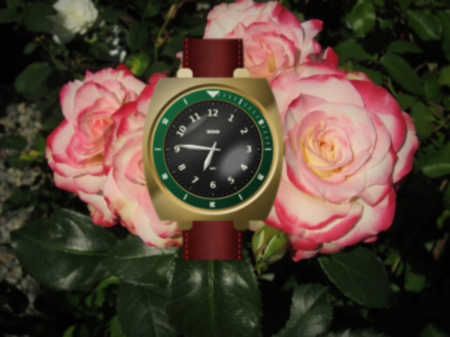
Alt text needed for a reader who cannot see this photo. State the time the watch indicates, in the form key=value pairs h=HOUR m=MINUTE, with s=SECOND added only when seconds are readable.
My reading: h=6 m=46
